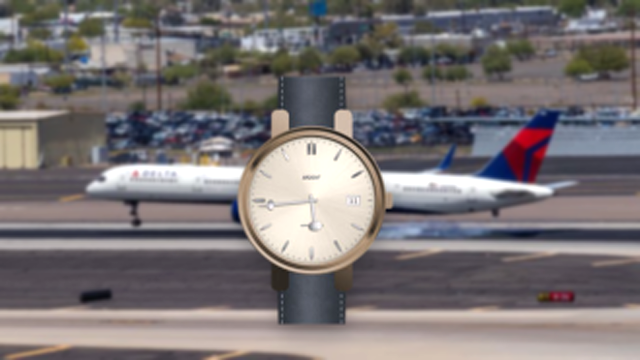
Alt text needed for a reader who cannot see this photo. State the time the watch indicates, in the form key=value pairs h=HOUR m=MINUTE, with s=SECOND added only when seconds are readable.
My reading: h=5 m=44
